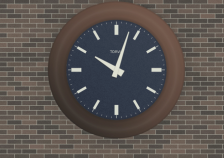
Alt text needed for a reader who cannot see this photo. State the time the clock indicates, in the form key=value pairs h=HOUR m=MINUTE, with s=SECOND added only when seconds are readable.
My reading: h=10 m=3
